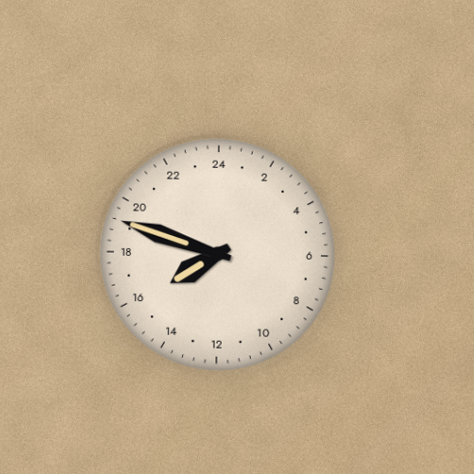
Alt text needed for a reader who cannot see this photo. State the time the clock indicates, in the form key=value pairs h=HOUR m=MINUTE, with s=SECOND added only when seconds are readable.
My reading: h=15 m=48
